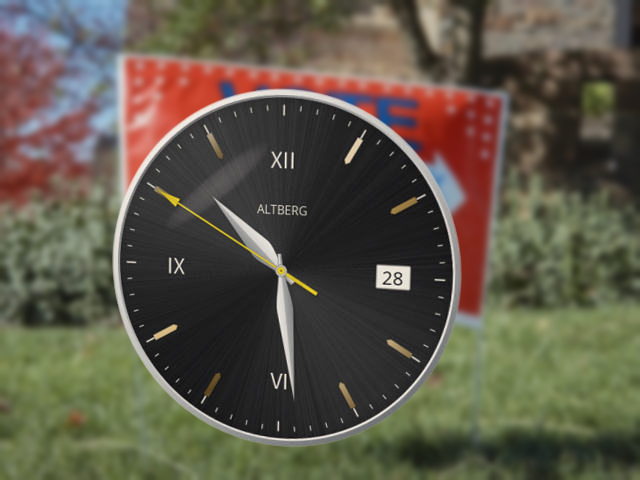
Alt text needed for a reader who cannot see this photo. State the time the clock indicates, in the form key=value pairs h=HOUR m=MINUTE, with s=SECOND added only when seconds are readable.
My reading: h=10 m=28 s=50
